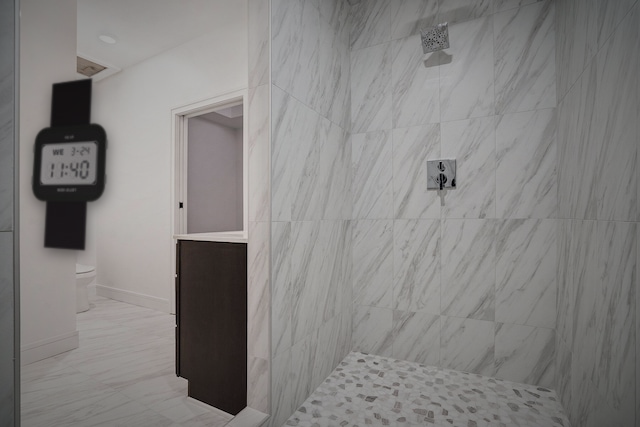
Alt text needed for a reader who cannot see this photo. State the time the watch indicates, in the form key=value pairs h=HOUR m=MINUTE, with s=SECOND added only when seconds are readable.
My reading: h=11 m=40
